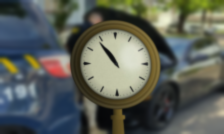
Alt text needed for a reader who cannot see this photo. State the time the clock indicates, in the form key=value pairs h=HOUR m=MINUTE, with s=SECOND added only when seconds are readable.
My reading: h=10 m=54
